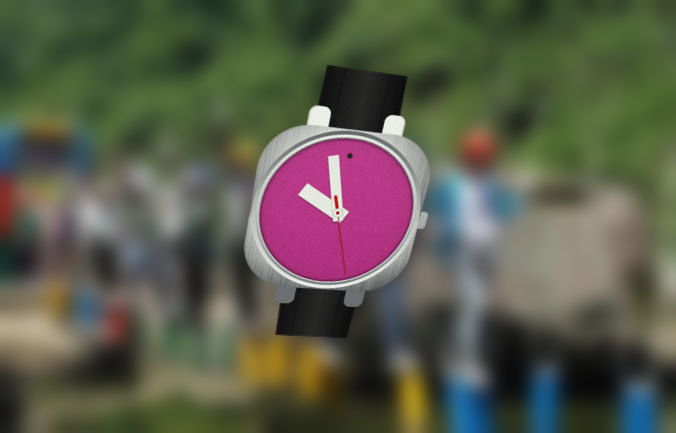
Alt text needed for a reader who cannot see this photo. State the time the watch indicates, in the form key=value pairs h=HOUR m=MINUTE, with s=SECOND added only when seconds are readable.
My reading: h=9 m=57 s=27
